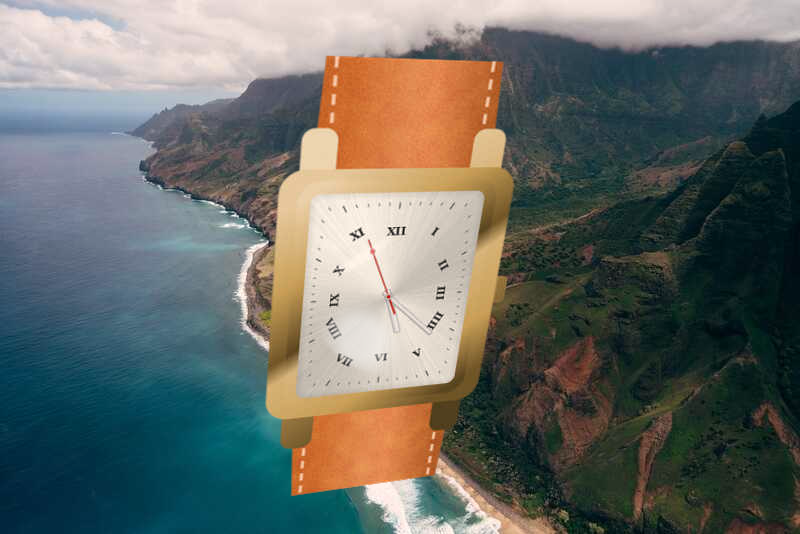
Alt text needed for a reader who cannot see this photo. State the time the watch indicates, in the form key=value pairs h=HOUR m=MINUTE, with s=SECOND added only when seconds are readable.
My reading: h=5 m=21 s=56
